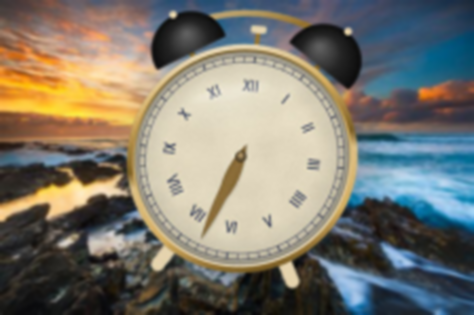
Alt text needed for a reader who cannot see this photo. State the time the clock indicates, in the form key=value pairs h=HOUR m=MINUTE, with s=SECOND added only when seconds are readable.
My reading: h=6 m=33
